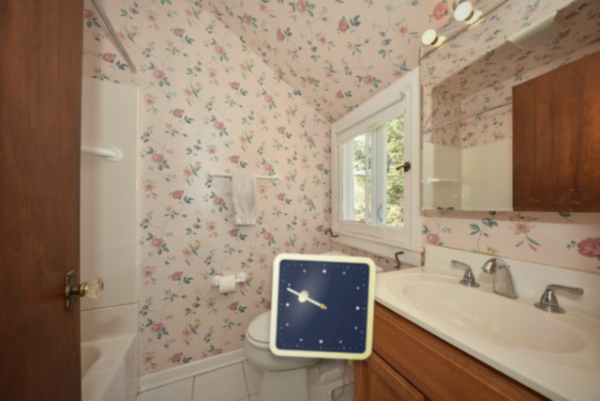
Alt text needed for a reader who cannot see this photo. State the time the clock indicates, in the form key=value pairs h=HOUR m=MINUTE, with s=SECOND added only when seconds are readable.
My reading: h=9 m=49
